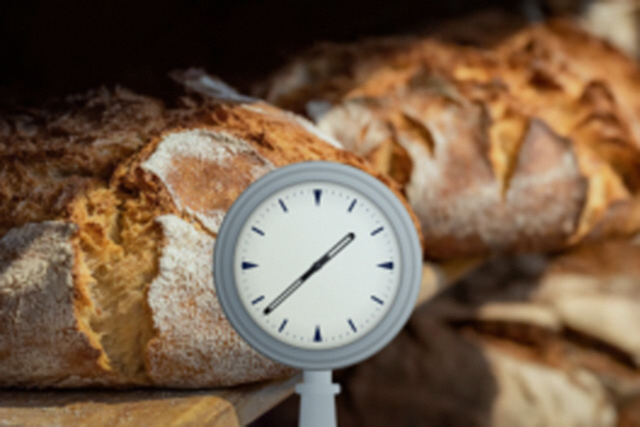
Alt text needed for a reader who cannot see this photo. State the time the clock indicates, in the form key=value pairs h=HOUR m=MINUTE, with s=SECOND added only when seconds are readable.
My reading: h=1 m=38
